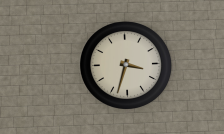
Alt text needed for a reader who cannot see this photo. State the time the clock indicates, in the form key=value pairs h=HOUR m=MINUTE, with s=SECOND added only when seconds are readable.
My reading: h=3 m=33
